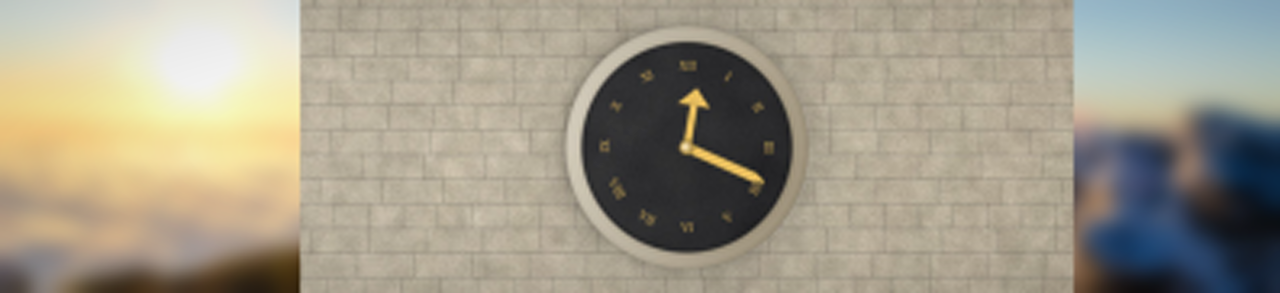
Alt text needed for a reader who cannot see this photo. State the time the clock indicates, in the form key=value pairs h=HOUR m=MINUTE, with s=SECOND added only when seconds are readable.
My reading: h=12 m=19
